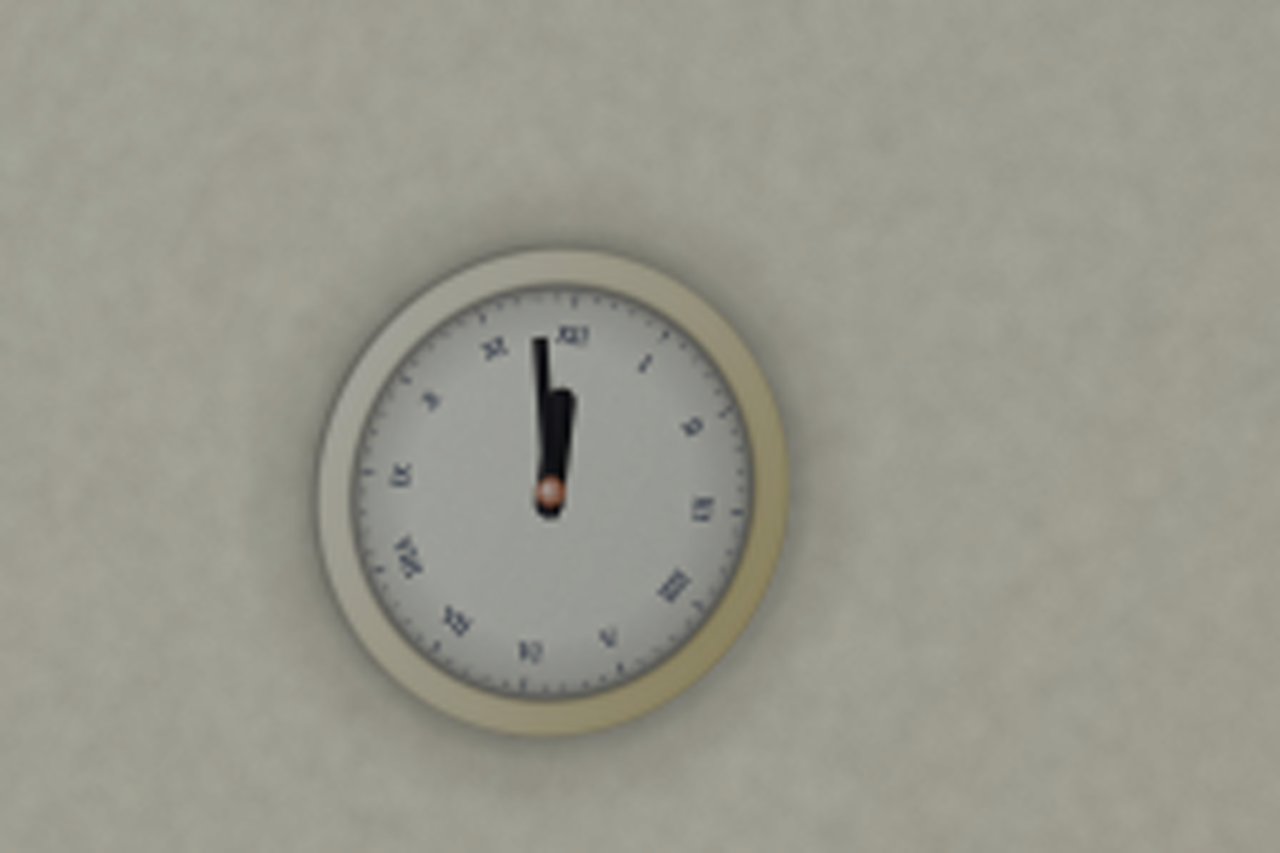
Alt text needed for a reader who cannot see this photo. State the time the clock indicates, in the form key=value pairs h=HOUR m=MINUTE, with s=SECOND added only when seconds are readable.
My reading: h=11 m=58
